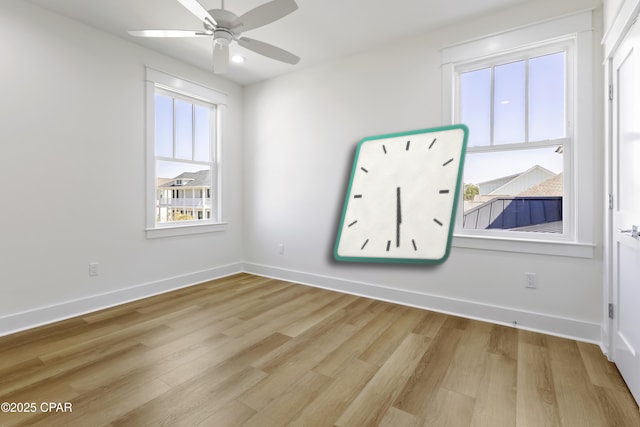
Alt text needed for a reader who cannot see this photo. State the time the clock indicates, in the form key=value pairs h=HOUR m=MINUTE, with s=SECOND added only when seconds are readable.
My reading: h=5 m=28
